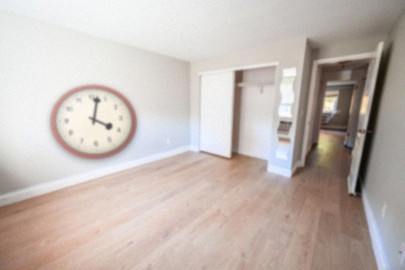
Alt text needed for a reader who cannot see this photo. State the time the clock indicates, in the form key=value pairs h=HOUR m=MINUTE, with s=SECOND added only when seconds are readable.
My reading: h=4 m=2
